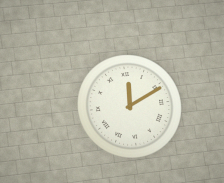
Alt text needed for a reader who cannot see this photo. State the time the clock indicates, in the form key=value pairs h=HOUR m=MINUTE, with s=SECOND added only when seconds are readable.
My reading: h=12 m=11
